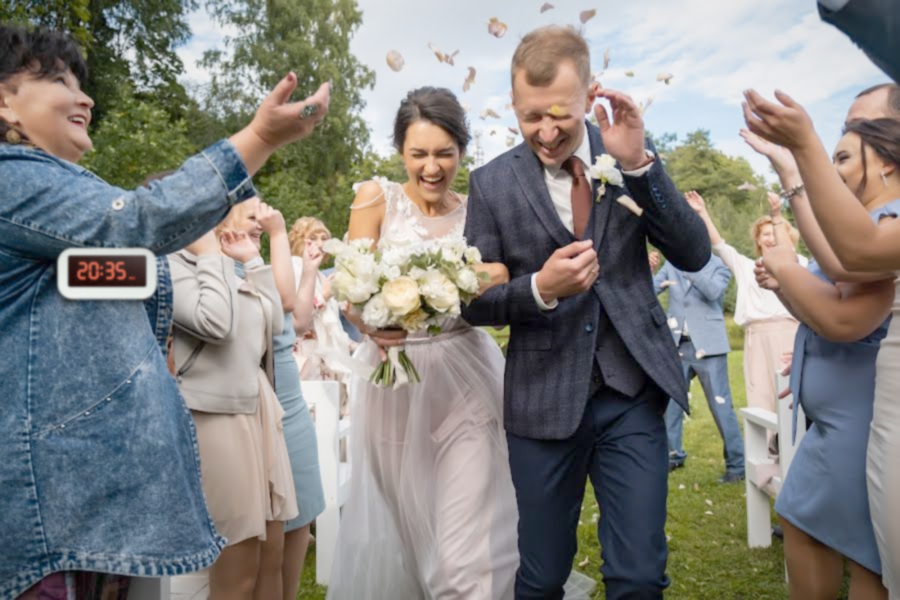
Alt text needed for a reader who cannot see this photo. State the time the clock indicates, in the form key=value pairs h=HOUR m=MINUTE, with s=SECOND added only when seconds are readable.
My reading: h=20 m=35
